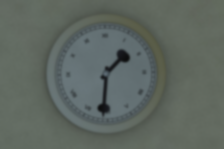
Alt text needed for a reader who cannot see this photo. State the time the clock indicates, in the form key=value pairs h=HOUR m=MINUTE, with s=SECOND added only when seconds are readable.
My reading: h=1 m=31
